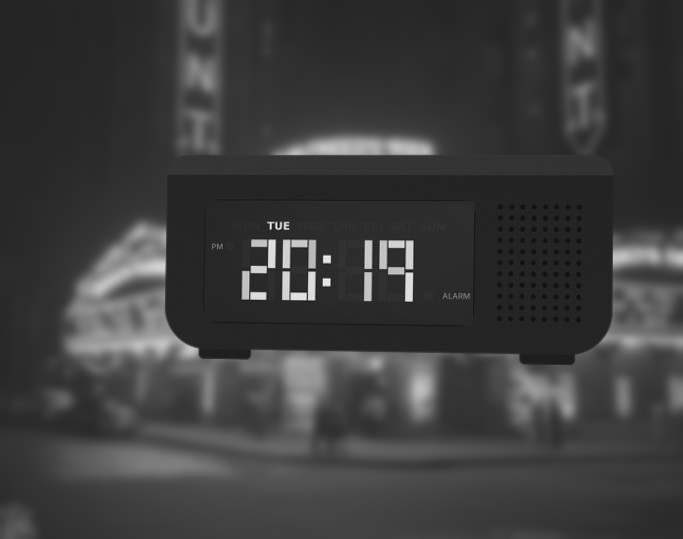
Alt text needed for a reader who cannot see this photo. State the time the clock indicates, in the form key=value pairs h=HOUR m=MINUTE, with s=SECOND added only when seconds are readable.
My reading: h=20 m=19
